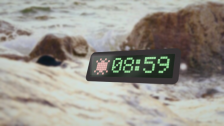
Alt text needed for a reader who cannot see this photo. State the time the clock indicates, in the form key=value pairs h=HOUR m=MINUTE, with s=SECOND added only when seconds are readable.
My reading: h=8 m=59
